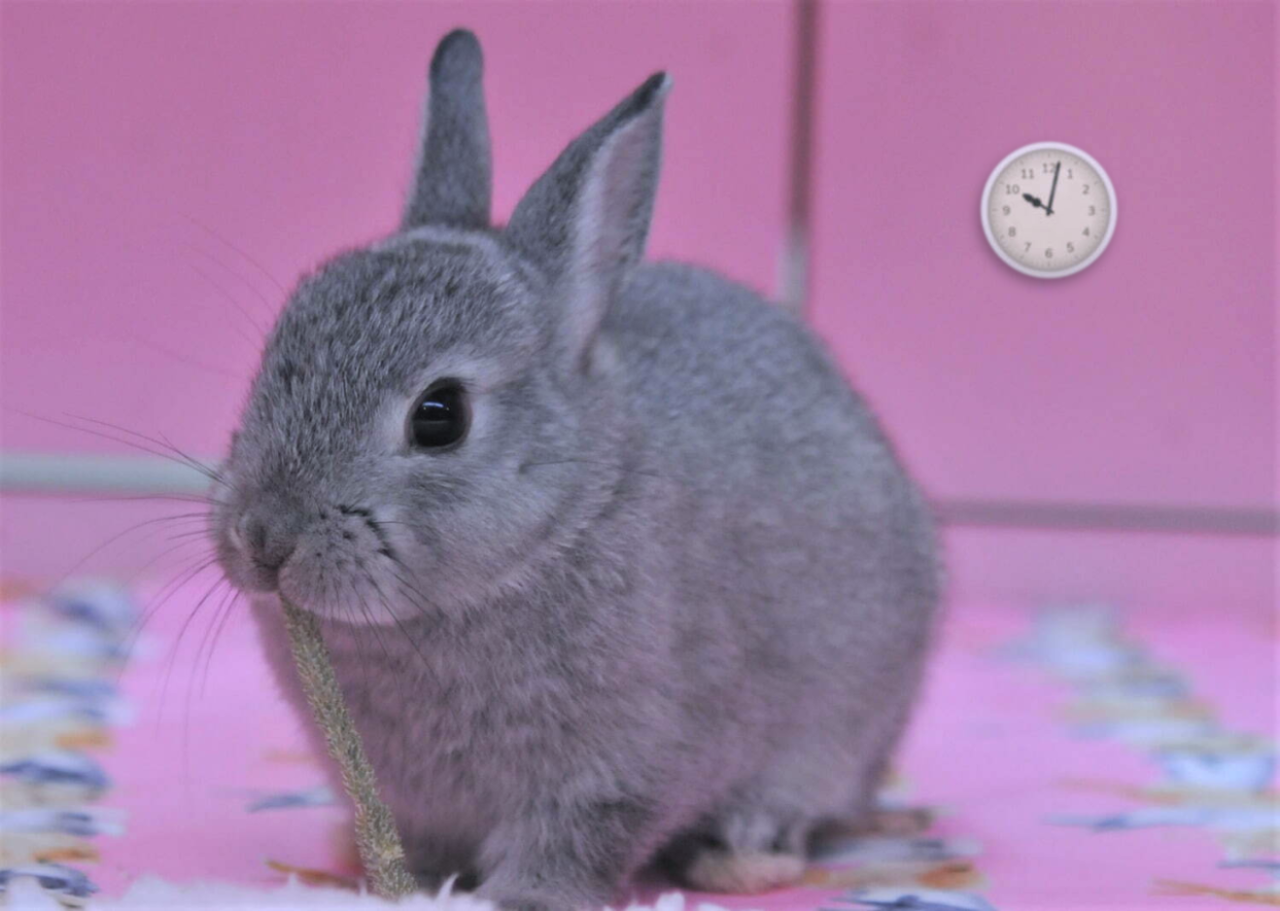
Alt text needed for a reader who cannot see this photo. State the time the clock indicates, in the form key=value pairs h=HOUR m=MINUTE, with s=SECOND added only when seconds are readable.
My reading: h=10 m=2
